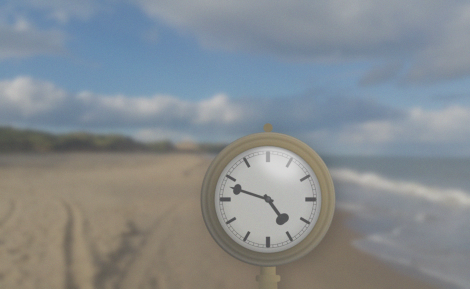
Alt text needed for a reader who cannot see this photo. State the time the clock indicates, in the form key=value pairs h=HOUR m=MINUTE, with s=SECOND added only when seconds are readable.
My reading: h=4 m=48
